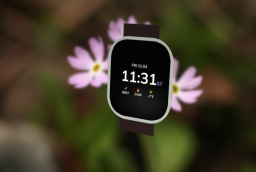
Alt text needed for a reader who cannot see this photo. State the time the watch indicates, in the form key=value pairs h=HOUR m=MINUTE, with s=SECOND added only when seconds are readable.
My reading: h=11 m=31
